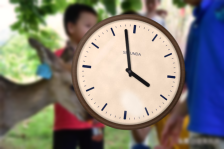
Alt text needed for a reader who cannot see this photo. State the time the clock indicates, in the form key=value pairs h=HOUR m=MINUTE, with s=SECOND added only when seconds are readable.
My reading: h=3 m=58
